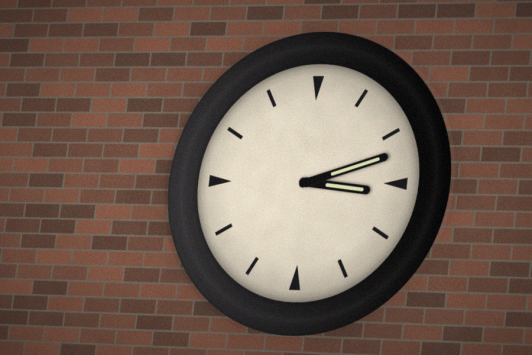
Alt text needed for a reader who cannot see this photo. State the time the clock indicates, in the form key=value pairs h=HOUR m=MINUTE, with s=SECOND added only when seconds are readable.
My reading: h=3 m=12
